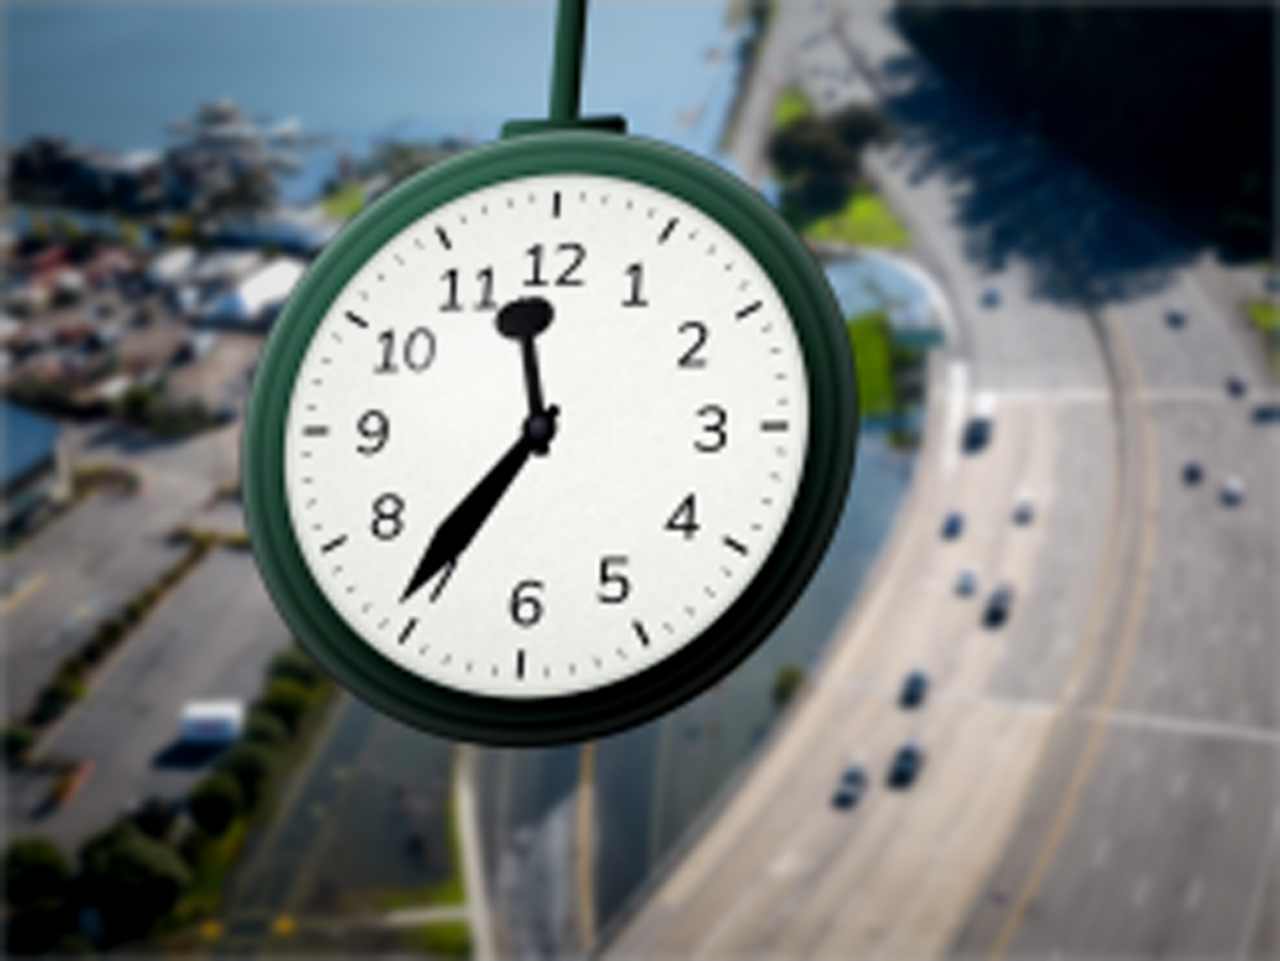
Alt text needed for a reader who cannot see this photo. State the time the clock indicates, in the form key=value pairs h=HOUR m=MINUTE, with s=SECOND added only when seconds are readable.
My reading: h=11 m=36
